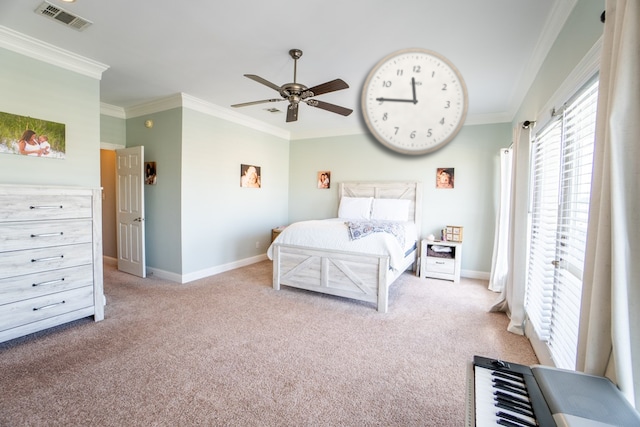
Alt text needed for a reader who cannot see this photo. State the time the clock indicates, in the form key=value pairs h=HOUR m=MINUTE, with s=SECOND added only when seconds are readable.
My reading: h=11 m=45
